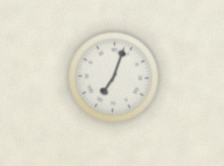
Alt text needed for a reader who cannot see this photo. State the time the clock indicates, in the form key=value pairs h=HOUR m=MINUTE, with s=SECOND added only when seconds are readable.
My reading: h=7 m=3
